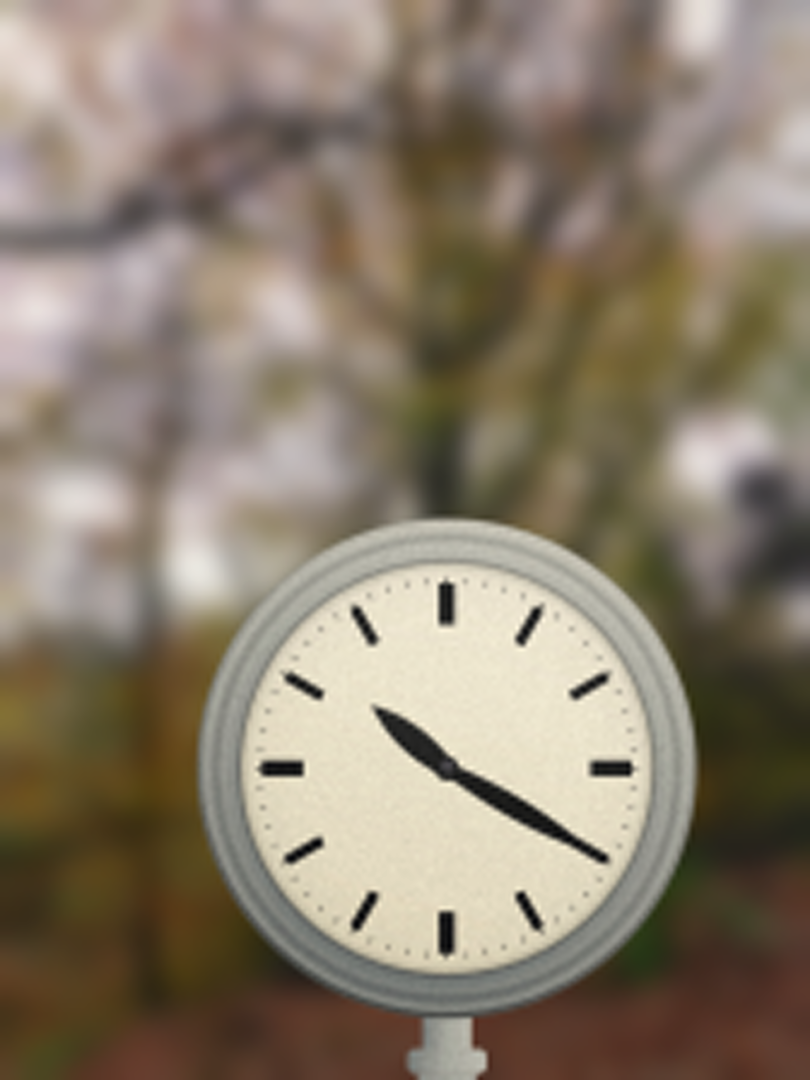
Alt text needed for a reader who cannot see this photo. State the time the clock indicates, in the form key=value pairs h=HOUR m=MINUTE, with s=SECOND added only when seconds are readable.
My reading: h=10 m=20
